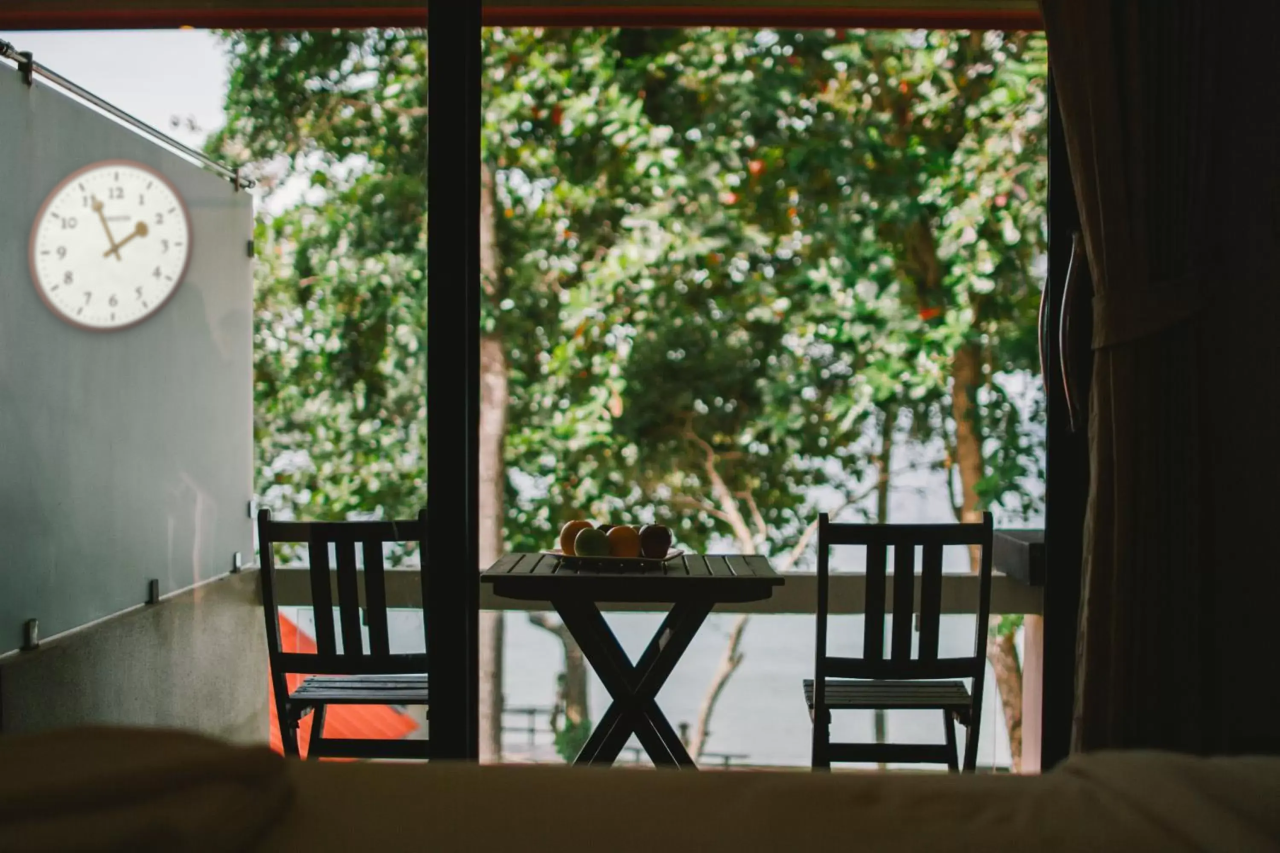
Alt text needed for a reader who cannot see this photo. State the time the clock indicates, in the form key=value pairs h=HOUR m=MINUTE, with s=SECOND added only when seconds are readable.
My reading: h=1 m=56
